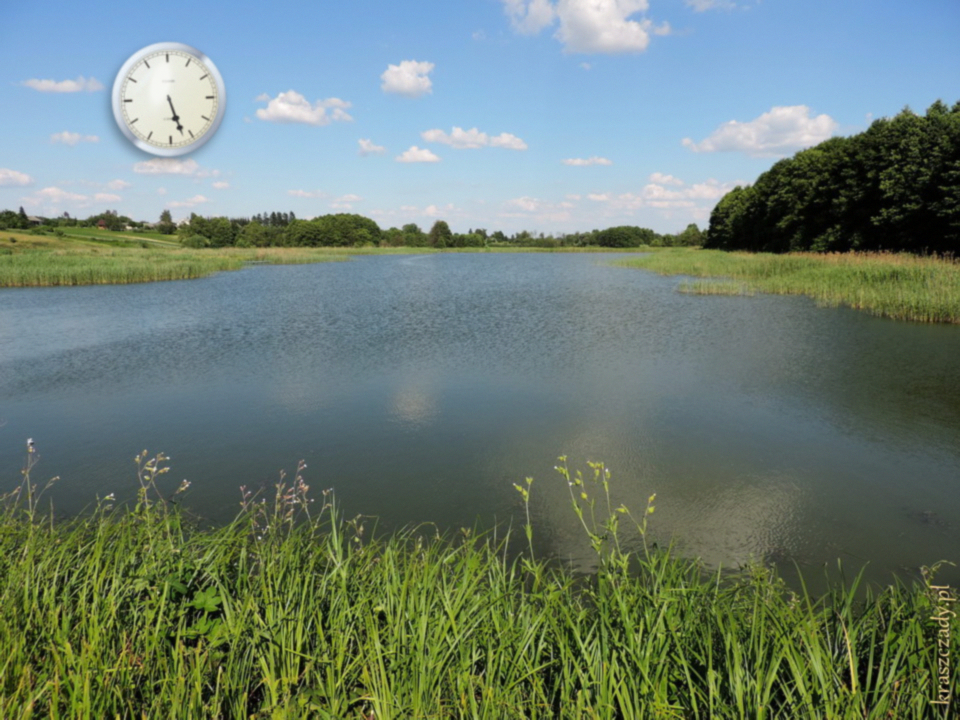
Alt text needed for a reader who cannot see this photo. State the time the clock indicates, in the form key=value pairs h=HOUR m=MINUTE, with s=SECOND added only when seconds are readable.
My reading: h=5 m=27
